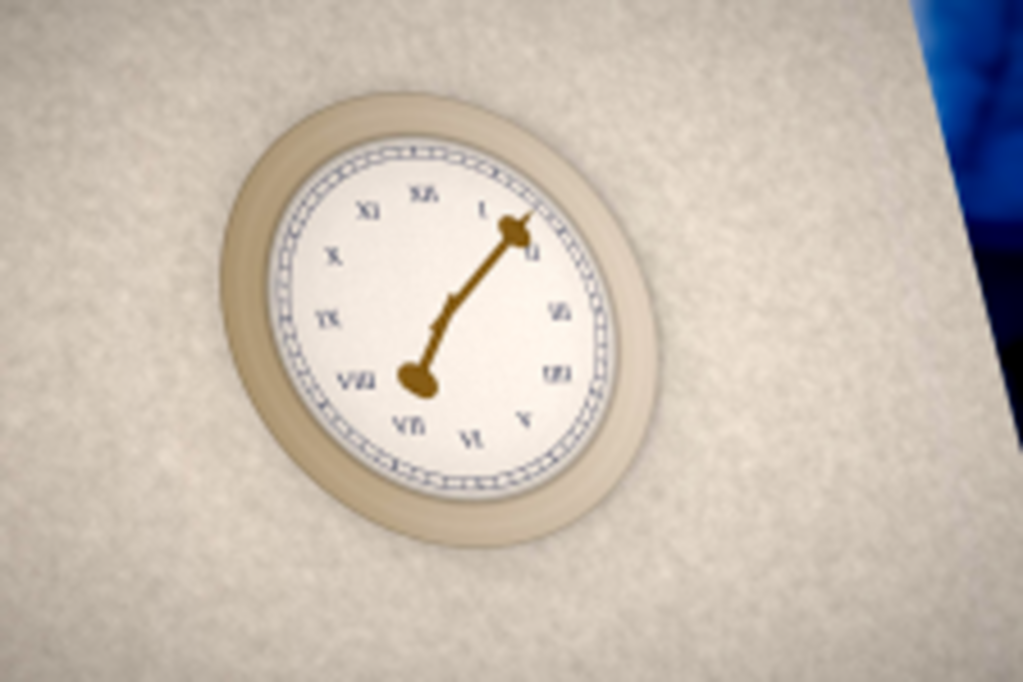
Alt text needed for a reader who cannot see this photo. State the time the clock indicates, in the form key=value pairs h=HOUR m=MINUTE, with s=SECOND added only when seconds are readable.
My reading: h=7 m=8
